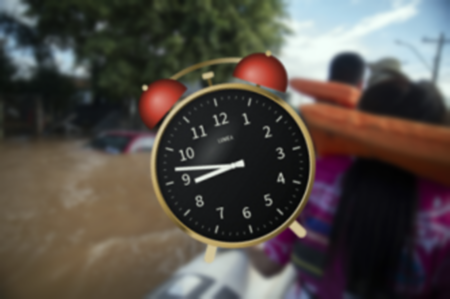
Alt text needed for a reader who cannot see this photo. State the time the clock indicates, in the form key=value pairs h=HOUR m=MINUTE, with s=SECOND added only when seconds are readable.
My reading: h=8 m=47
